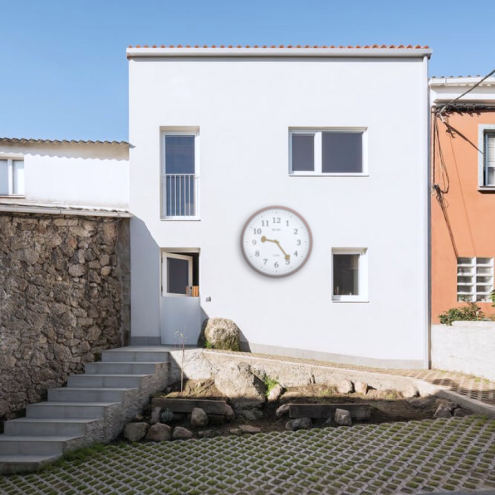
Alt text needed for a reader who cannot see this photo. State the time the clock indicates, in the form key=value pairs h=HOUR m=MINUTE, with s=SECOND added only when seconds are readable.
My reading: h=9 m=24
